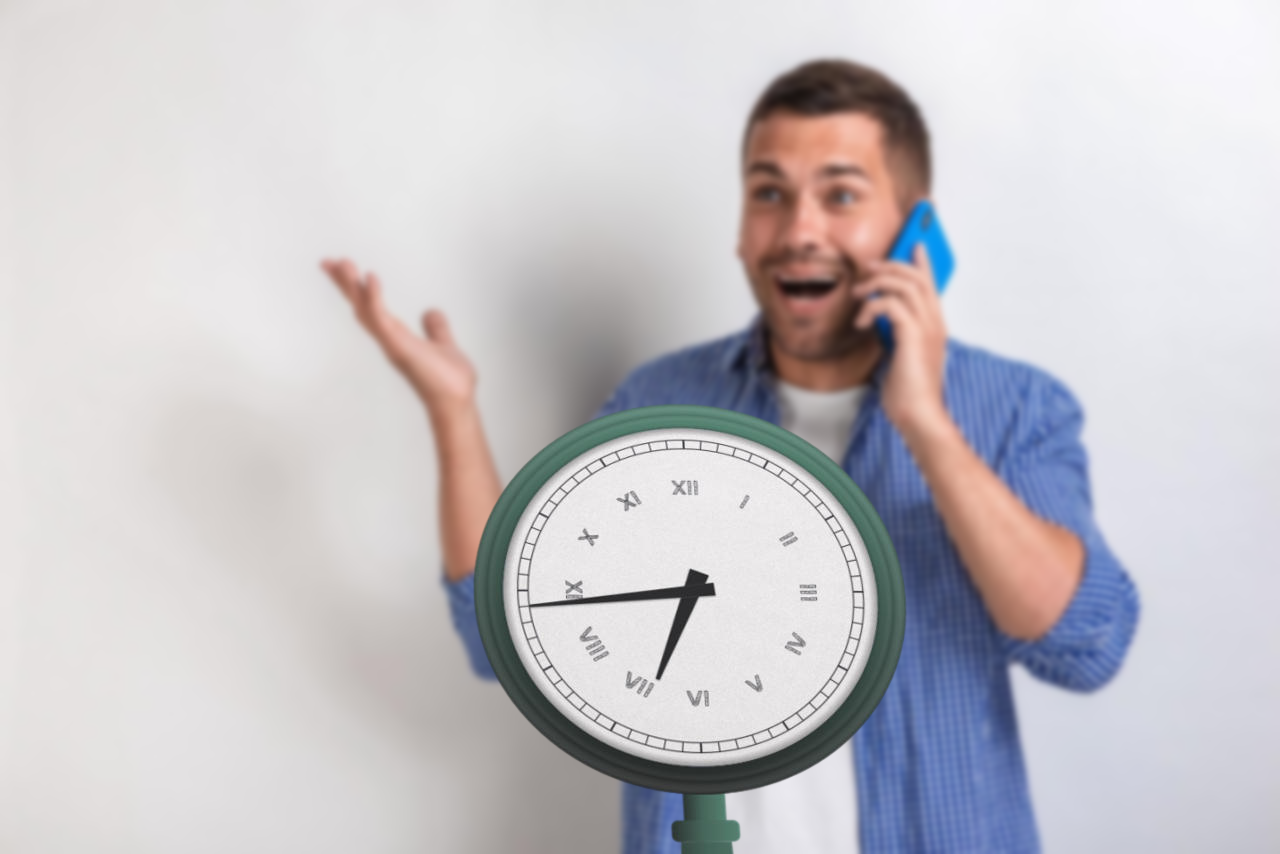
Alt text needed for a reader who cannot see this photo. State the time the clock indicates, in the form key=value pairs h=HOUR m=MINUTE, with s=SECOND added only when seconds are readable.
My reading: h=6 m=44
